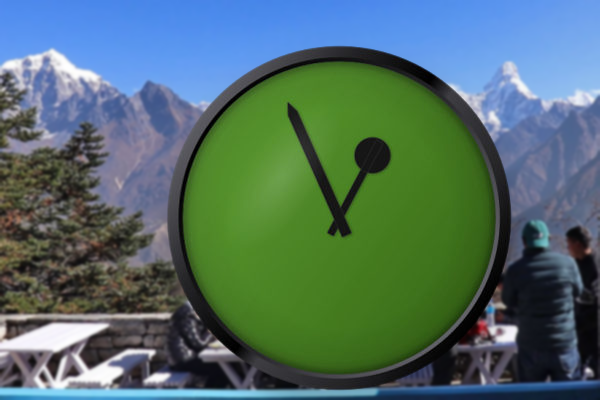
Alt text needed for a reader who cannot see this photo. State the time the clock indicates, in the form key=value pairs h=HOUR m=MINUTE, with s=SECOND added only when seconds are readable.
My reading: h=12 m=56
